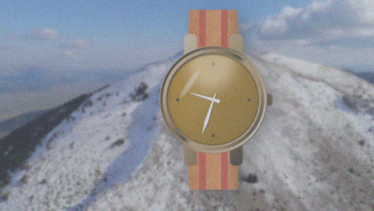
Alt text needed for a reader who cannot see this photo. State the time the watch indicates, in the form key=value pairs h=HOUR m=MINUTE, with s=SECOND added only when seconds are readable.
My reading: h=9 m=33
